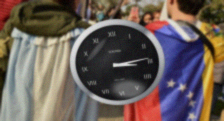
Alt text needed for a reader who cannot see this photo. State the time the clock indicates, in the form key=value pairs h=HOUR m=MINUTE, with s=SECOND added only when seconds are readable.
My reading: h=3 m=14
